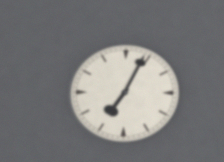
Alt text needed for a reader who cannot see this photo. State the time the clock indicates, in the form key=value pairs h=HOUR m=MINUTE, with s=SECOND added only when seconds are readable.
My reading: h=7 m=4
